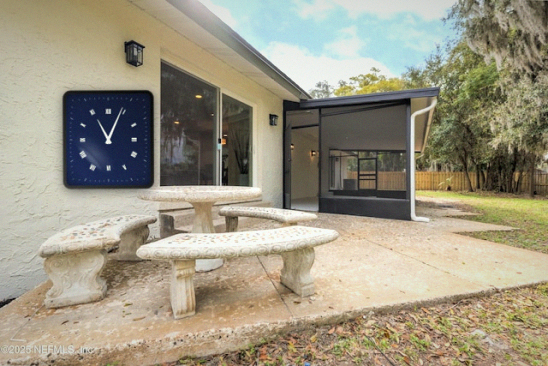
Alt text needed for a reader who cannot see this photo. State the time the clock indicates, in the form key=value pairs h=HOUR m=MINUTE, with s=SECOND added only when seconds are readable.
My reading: h=11 m=4
